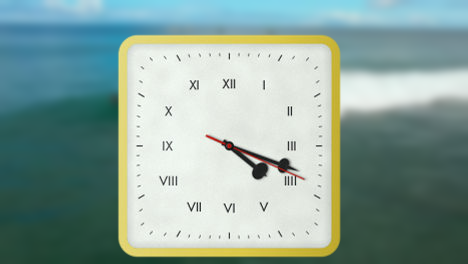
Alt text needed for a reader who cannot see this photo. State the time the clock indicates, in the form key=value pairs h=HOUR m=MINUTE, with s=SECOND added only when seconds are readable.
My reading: h=4 m=18 s=19
